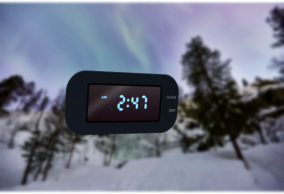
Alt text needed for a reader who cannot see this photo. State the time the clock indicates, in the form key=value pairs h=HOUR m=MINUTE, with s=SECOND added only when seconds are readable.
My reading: h=2 m=47
